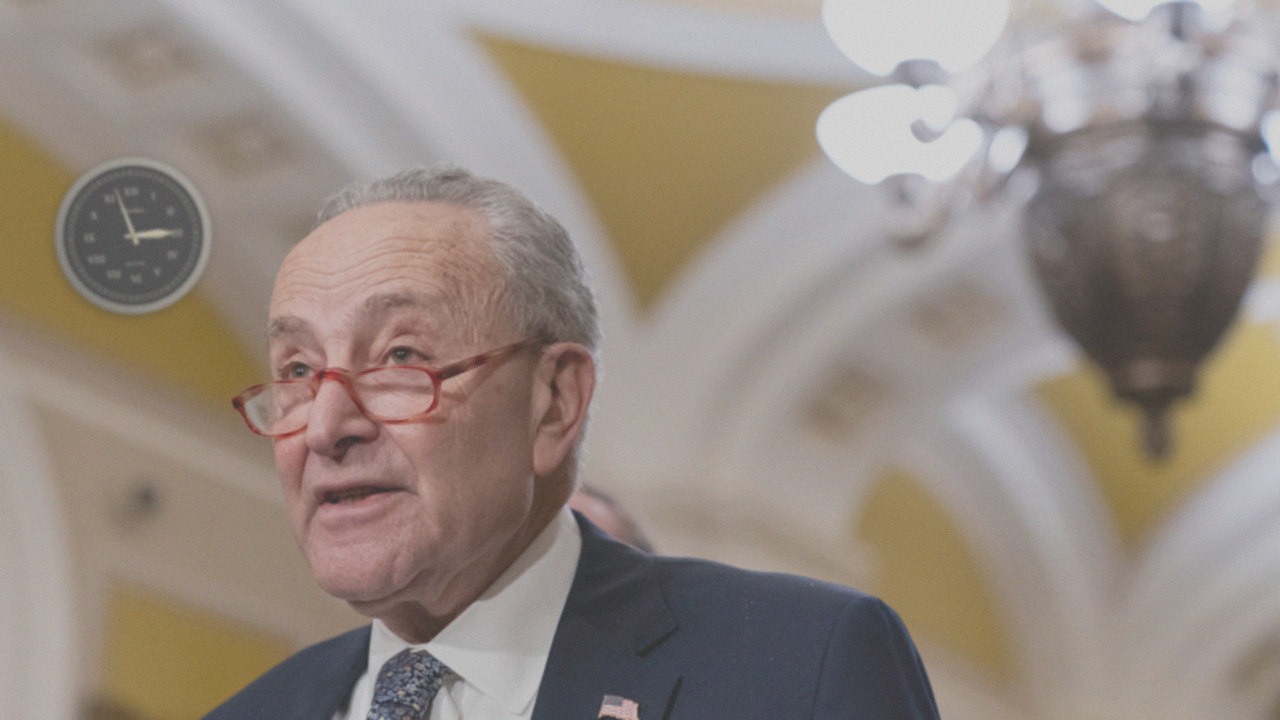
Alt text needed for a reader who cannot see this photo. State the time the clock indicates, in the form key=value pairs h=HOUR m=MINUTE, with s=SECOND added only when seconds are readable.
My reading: h=2 m=57
